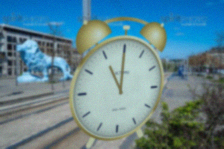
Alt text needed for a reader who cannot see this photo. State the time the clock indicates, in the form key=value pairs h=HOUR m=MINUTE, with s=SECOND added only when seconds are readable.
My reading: h=11 m=0
